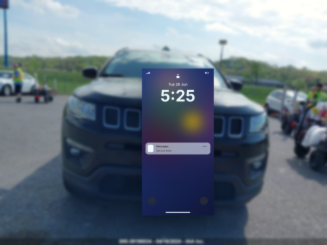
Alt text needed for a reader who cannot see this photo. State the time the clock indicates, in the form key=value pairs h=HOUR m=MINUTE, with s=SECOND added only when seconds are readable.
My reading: h=5 m=25
